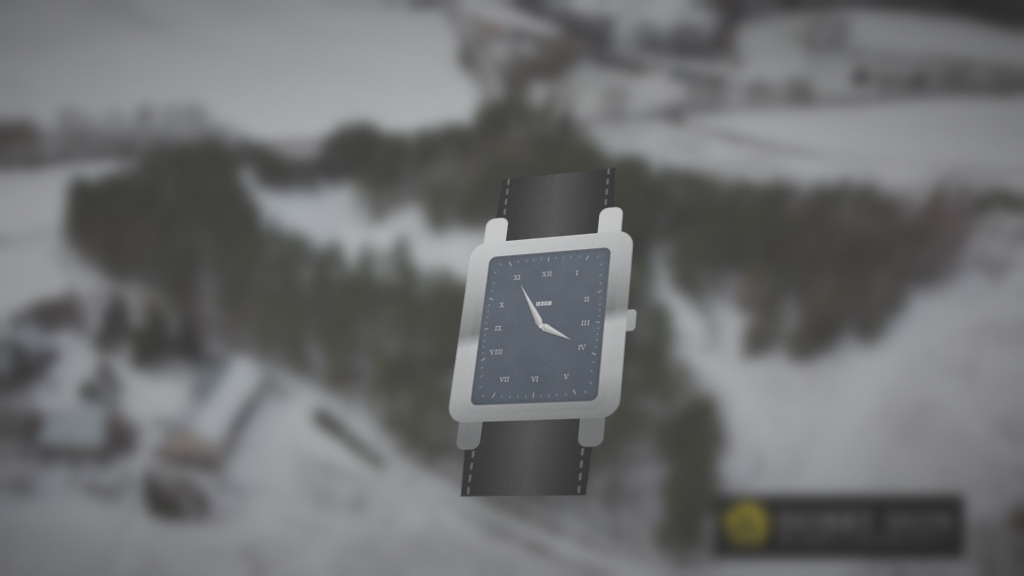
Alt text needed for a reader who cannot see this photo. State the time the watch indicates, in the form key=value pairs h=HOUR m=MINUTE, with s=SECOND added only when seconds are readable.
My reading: h=3 m=55
